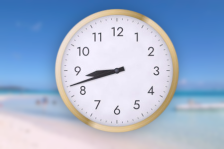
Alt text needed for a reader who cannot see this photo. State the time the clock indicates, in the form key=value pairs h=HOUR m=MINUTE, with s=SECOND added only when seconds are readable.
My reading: h=8 m=42
